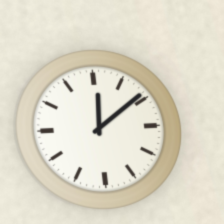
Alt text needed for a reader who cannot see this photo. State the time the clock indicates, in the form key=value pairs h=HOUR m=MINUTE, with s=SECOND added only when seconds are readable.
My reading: h=12 m=9
